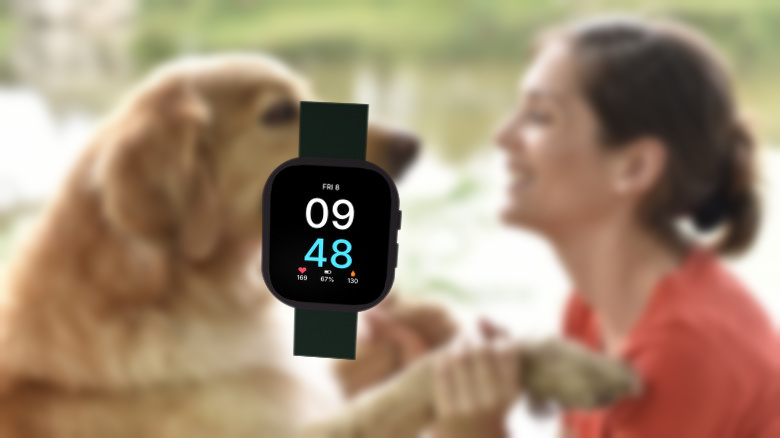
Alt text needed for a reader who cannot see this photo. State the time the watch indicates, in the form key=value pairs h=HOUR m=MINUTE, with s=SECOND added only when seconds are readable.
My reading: h=9 m=48
